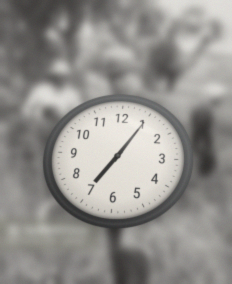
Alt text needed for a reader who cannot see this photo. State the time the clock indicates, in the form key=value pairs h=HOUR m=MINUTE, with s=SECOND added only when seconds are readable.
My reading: h=7 m=5
